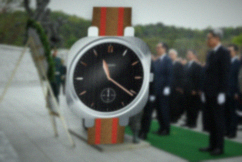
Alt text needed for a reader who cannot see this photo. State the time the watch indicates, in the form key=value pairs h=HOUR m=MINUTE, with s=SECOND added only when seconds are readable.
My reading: h=11 m=21
